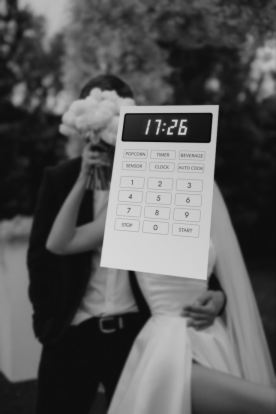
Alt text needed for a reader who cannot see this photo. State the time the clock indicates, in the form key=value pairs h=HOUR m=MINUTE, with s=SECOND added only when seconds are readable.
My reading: h=17 m=26
